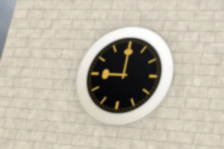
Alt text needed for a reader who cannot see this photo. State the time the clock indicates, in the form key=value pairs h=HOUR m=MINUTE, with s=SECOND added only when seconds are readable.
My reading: h=9 m=0
